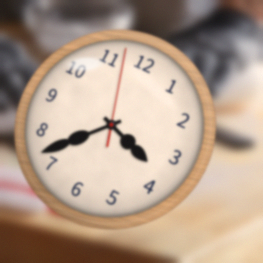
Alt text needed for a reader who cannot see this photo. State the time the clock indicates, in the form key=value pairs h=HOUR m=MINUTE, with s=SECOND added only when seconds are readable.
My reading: h=3 m=36 s=57
